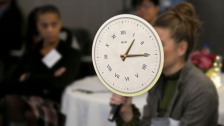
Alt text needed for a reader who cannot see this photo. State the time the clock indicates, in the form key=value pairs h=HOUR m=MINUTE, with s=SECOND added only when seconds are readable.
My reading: h=1 m=15
